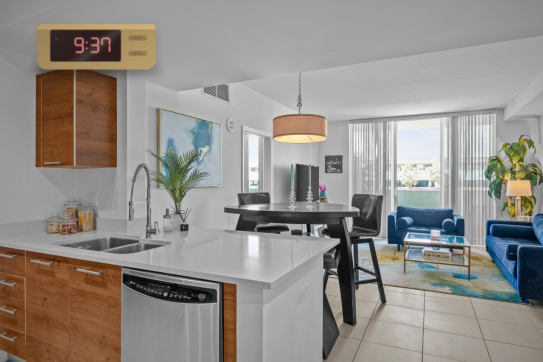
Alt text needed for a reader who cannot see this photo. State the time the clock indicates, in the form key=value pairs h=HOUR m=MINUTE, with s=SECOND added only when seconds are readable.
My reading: h=9 m=37
